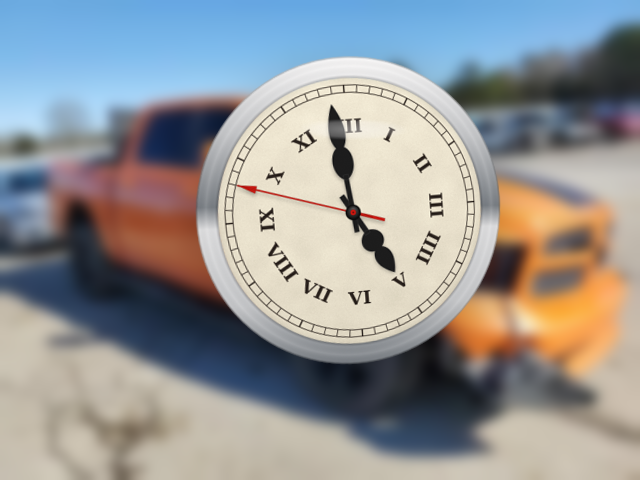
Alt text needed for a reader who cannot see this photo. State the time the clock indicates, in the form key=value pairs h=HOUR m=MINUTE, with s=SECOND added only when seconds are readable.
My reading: h=4 m=58 s=48
